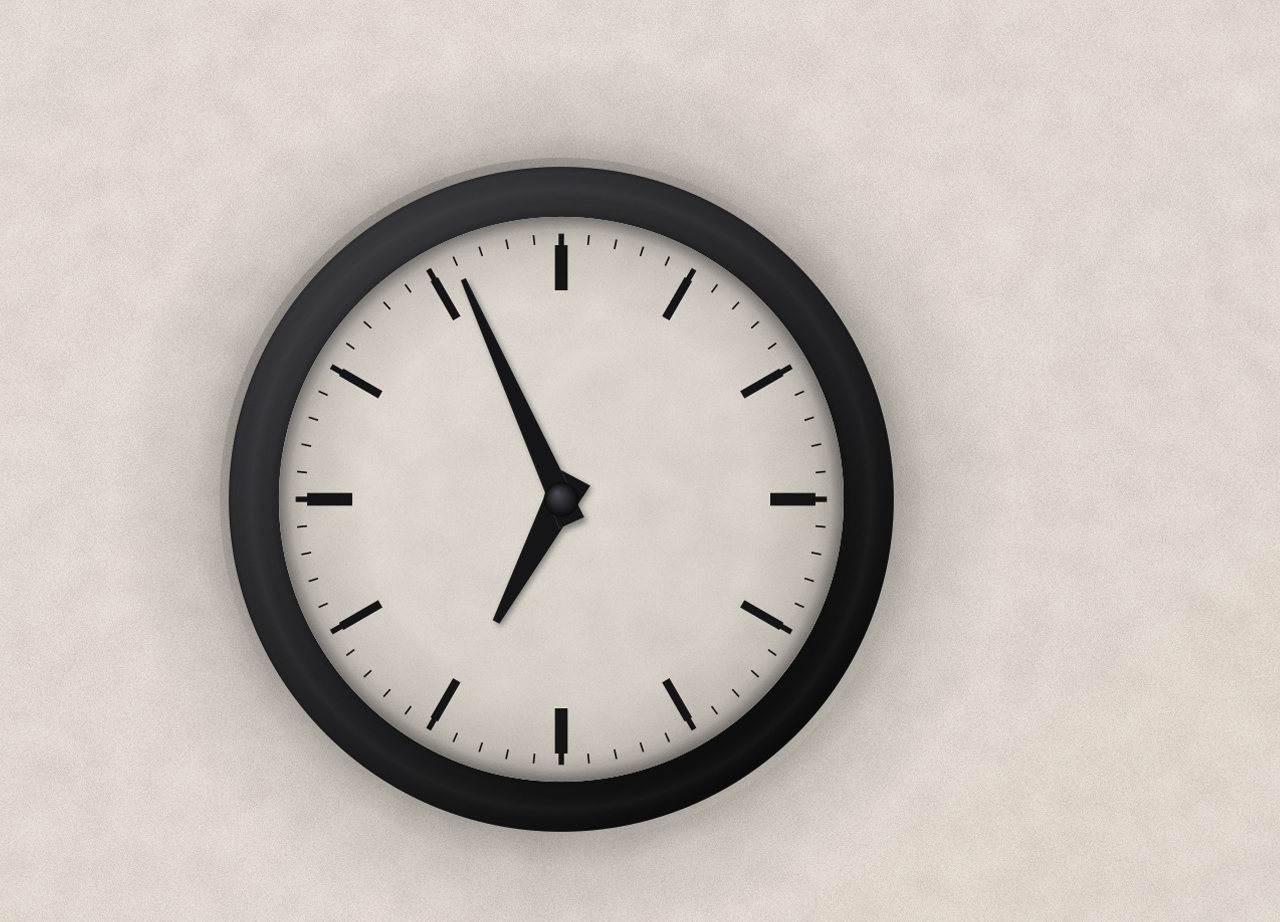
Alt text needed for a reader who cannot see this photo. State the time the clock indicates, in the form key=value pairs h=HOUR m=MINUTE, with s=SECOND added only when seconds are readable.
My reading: h=6 m=56
